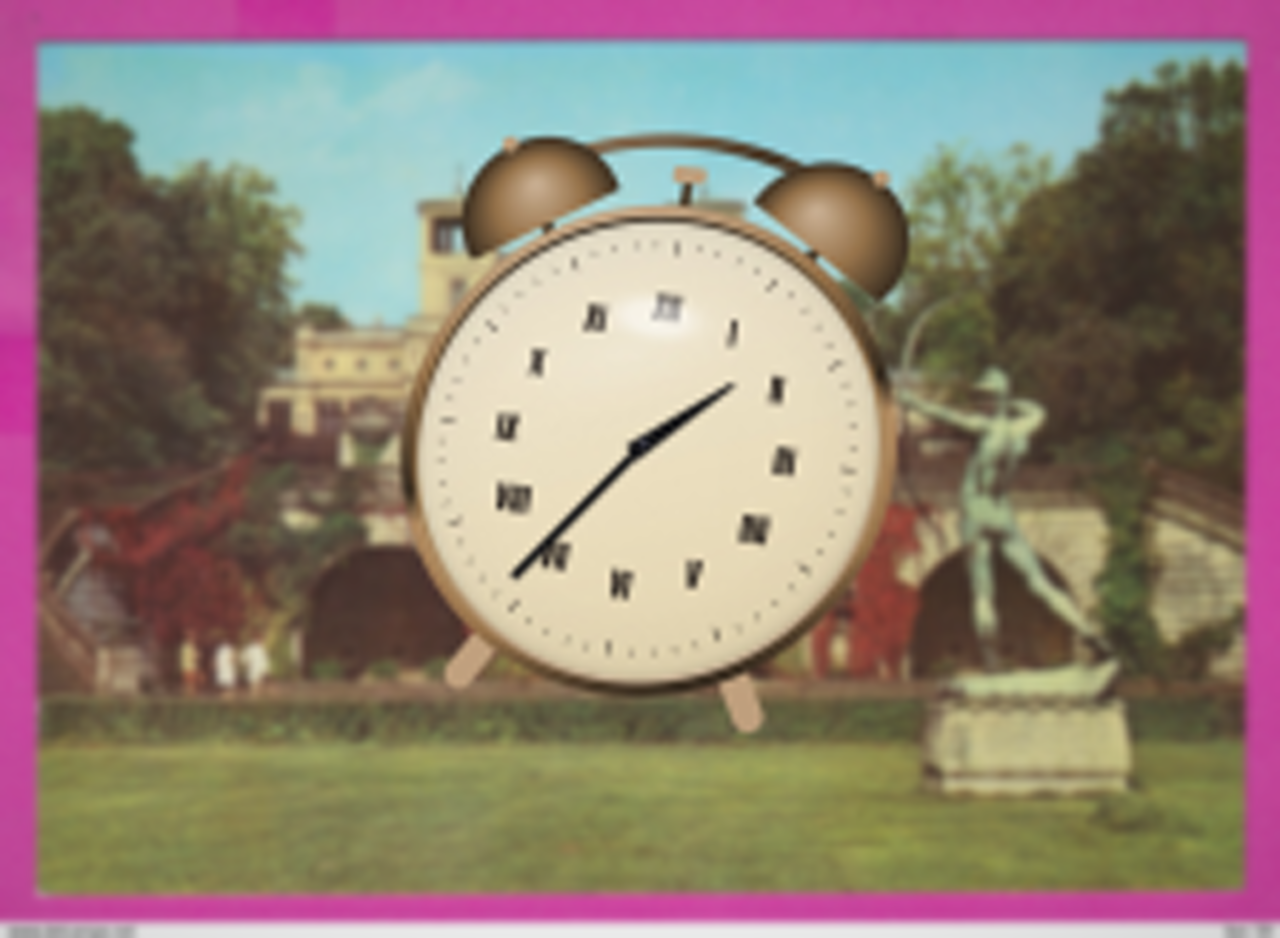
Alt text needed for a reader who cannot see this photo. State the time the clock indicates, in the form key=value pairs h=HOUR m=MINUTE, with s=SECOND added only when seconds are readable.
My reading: h=1 m=36
